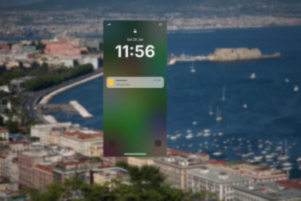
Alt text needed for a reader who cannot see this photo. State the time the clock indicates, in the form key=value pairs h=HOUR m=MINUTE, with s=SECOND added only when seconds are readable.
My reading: h=11 m=56
